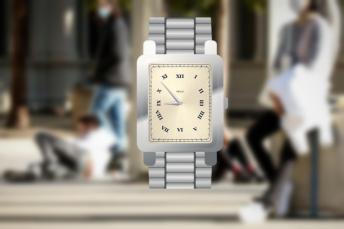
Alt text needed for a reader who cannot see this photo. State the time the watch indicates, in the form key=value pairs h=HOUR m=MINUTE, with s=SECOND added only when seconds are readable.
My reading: h=8 m=53
